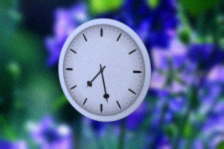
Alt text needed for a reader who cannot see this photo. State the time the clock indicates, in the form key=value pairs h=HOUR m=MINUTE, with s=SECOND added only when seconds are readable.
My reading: h=7 m=28
